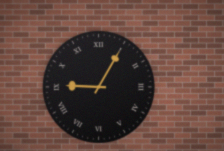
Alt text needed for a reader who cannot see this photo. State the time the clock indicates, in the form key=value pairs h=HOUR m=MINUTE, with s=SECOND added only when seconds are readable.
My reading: h=9 m=5
